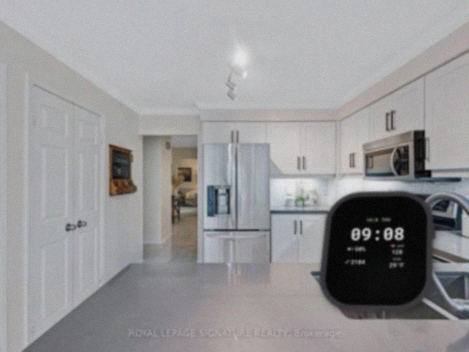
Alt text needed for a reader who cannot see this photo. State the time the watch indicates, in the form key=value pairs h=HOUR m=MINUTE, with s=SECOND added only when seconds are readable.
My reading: h=9 m=8
